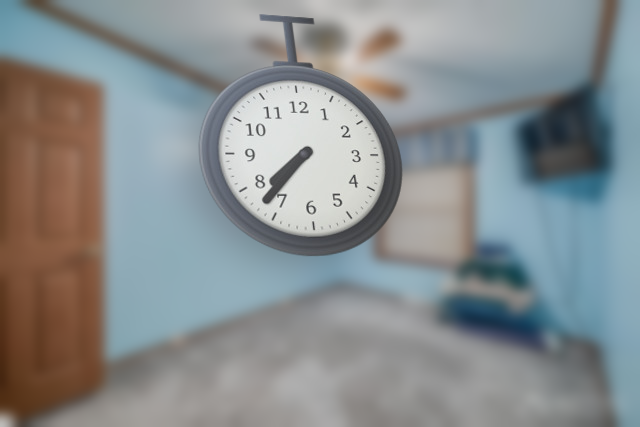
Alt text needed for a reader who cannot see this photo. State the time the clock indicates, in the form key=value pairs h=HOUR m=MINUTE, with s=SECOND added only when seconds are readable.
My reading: h=7 m=37
